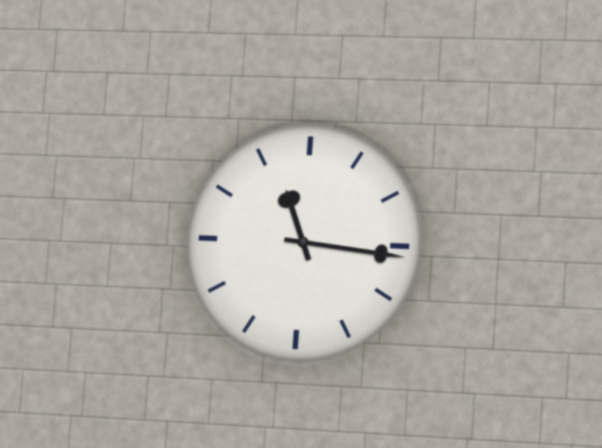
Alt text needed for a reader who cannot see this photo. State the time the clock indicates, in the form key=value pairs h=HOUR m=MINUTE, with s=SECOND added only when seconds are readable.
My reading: h=11 m=16
